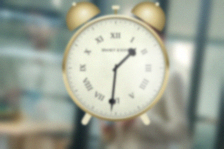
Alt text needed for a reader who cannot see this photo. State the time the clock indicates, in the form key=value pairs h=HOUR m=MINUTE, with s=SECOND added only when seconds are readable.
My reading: h=1 m=31
